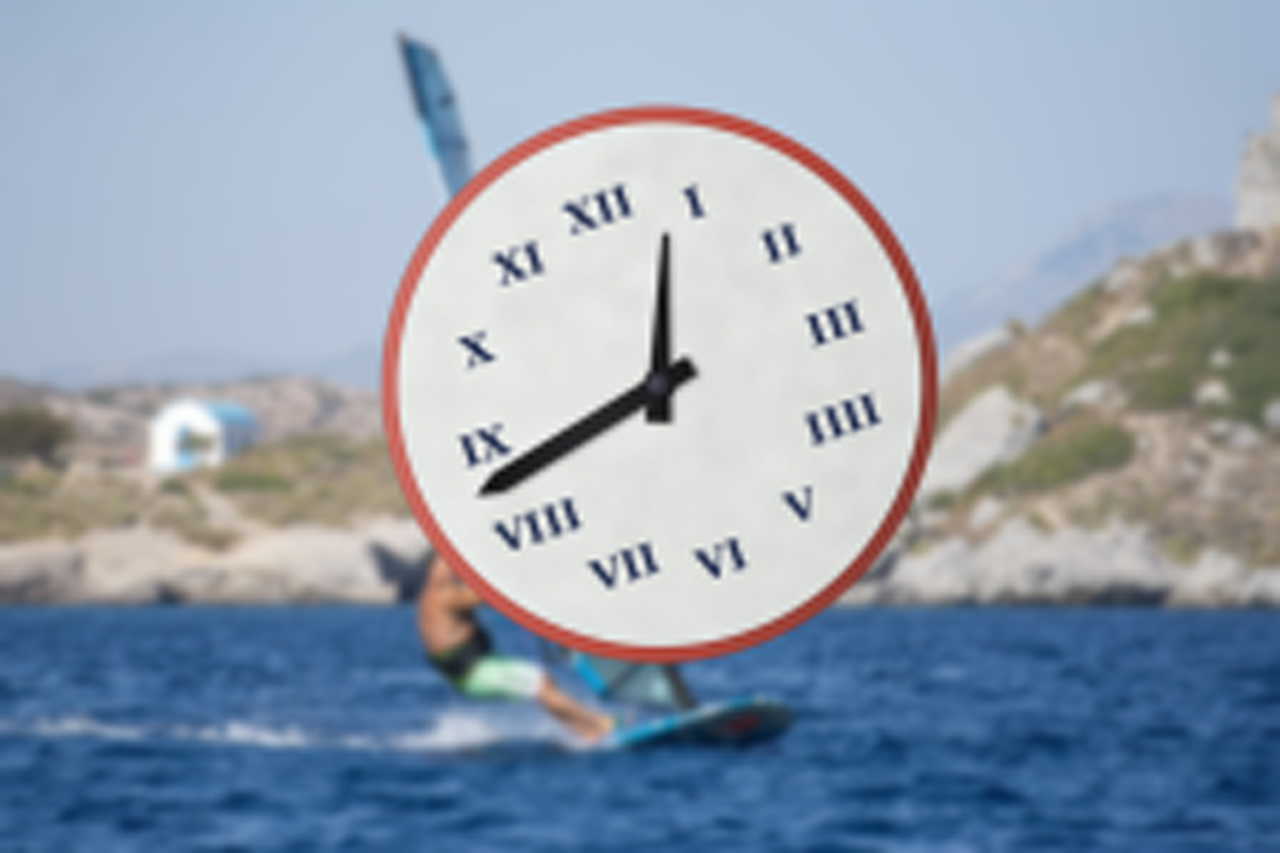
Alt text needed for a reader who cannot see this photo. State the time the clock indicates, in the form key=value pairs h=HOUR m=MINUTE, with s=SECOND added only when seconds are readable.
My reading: h=12 m=43
